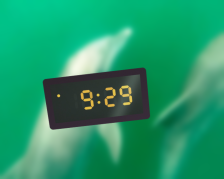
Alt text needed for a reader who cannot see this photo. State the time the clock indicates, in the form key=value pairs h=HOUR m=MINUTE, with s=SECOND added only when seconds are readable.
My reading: h=9 m=29
